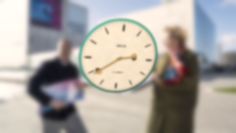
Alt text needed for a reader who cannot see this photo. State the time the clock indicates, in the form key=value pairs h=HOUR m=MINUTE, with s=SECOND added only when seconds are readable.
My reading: h=2 m=39
